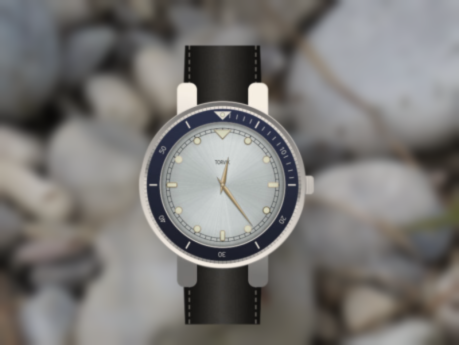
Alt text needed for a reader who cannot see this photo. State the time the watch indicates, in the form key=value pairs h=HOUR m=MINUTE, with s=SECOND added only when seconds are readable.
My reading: h=12 m=24
